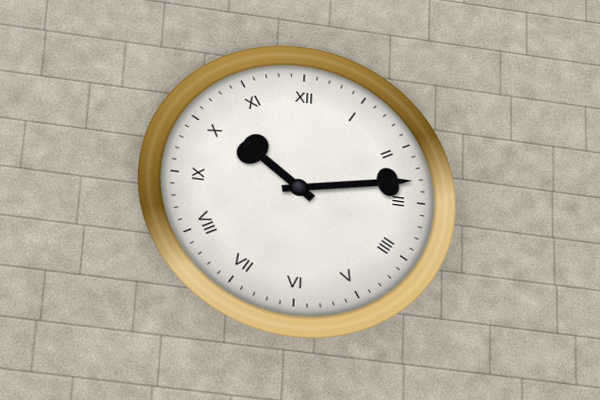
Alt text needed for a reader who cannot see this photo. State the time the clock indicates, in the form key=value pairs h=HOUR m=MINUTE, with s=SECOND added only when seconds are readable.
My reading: h=10 m=13
